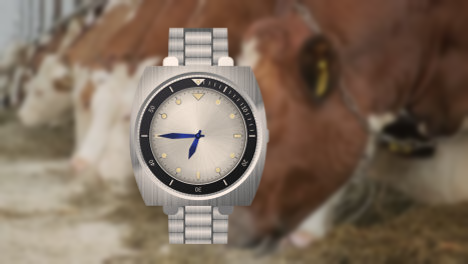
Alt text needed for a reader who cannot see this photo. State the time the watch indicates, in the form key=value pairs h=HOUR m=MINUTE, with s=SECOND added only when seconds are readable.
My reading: h=6 m=45
